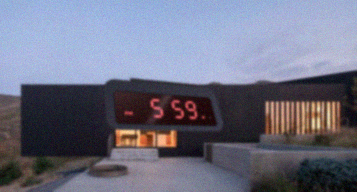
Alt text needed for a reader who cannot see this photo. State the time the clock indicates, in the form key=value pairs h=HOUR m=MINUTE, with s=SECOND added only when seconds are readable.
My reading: h=5 m=59
